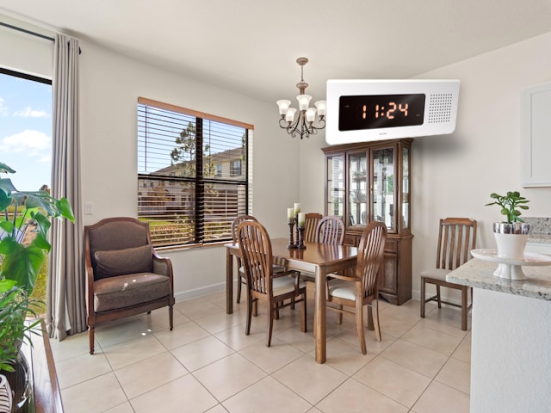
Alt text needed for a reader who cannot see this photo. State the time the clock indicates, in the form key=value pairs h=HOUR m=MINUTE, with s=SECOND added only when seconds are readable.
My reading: h=11 m=24
